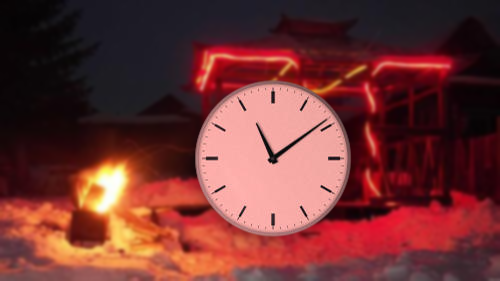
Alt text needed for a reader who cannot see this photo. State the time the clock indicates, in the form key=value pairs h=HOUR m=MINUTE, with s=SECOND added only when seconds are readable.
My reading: h=11 m=9
